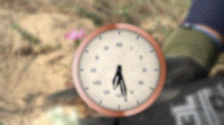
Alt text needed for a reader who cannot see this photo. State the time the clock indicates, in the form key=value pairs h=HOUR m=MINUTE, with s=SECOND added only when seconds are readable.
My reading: h=6 m=28
